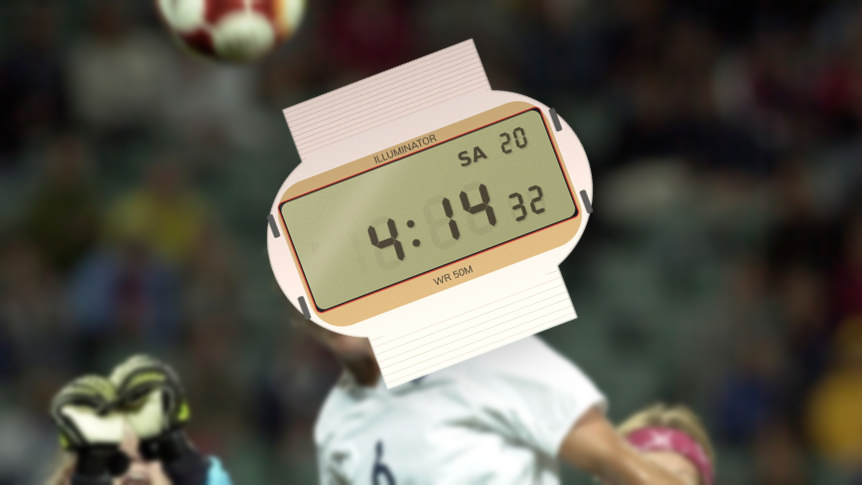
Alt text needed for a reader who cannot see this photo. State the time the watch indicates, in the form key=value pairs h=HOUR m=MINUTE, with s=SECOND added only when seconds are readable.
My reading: h=4 m=14 s=32
